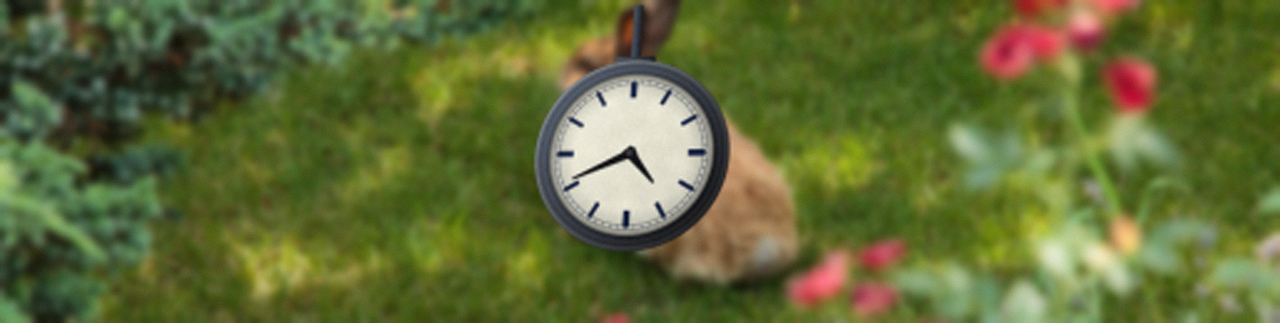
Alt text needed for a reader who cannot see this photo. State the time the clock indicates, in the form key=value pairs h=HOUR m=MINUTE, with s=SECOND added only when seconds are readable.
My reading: h=4 m=41
